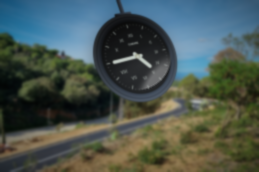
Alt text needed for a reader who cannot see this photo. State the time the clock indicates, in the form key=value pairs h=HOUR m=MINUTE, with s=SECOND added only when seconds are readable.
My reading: h=4 m=45
